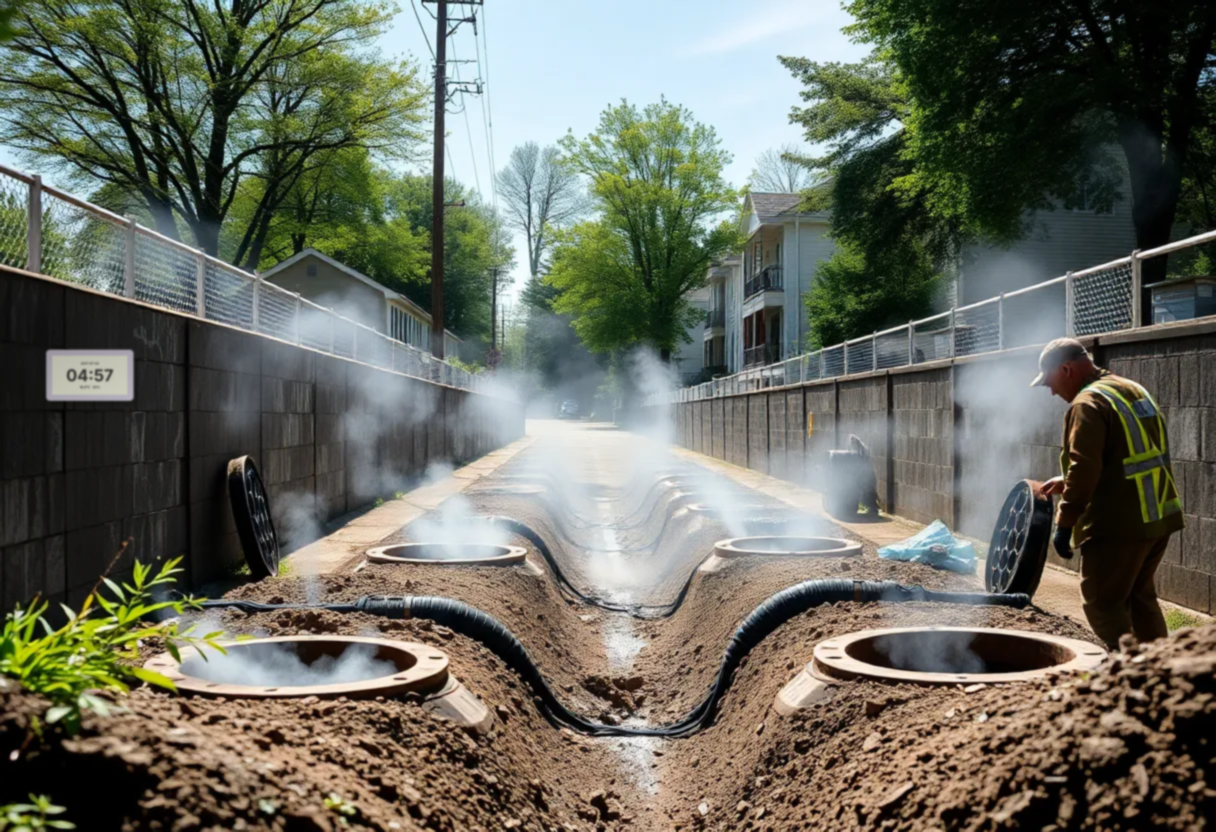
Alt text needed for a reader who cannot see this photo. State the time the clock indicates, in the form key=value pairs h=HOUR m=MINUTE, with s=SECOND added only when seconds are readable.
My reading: h=4 m=57
